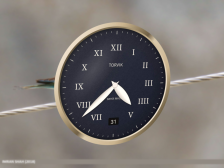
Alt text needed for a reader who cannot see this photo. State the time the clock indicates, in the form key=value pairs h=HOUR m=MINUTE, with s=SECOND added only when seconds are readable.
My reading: h=4 m=38
